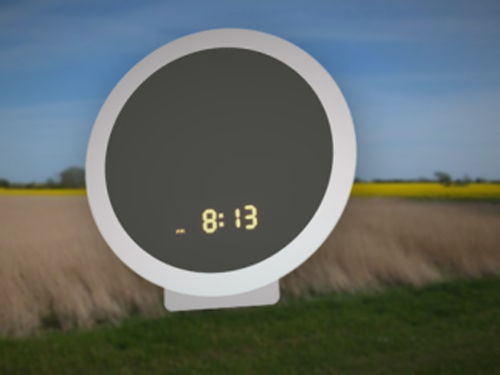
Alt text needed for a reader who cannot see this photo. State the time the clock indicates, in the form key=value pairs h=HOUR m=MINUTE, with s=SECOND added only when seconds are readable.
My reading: h=8 m=13
